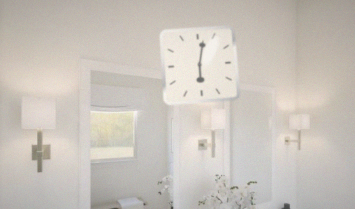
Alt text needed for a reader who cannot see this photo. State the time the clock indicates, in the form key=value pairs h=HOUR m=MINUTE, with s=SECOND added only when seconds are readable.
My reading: h=6 m=2
